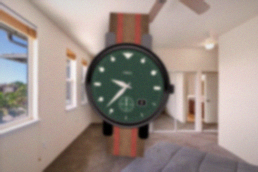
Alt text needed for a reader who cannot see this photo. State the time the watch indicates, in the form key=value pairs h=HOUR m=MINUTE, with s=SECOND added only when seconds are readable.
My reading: h=9 m=37
